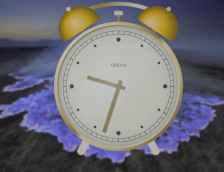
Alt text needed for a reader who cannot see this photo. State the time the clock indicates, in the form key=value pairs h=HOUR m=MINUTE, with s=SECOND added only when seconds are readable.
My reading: h=9 m=33
